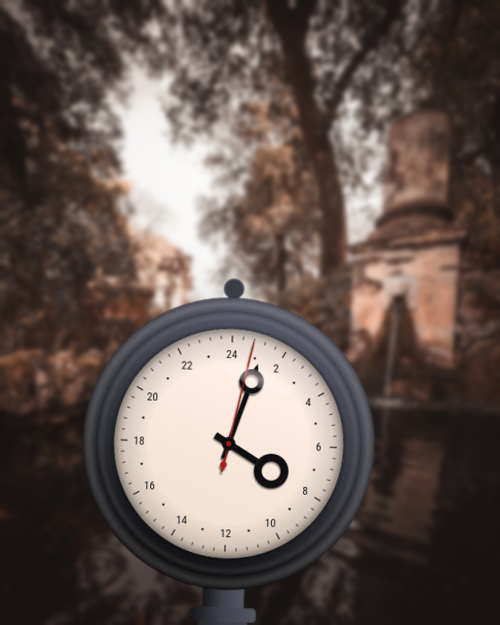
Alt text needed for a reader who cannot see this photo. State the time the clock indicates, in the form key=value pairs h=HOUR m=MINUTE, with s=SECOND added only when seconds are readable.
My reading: h=8 m=3 s=2
